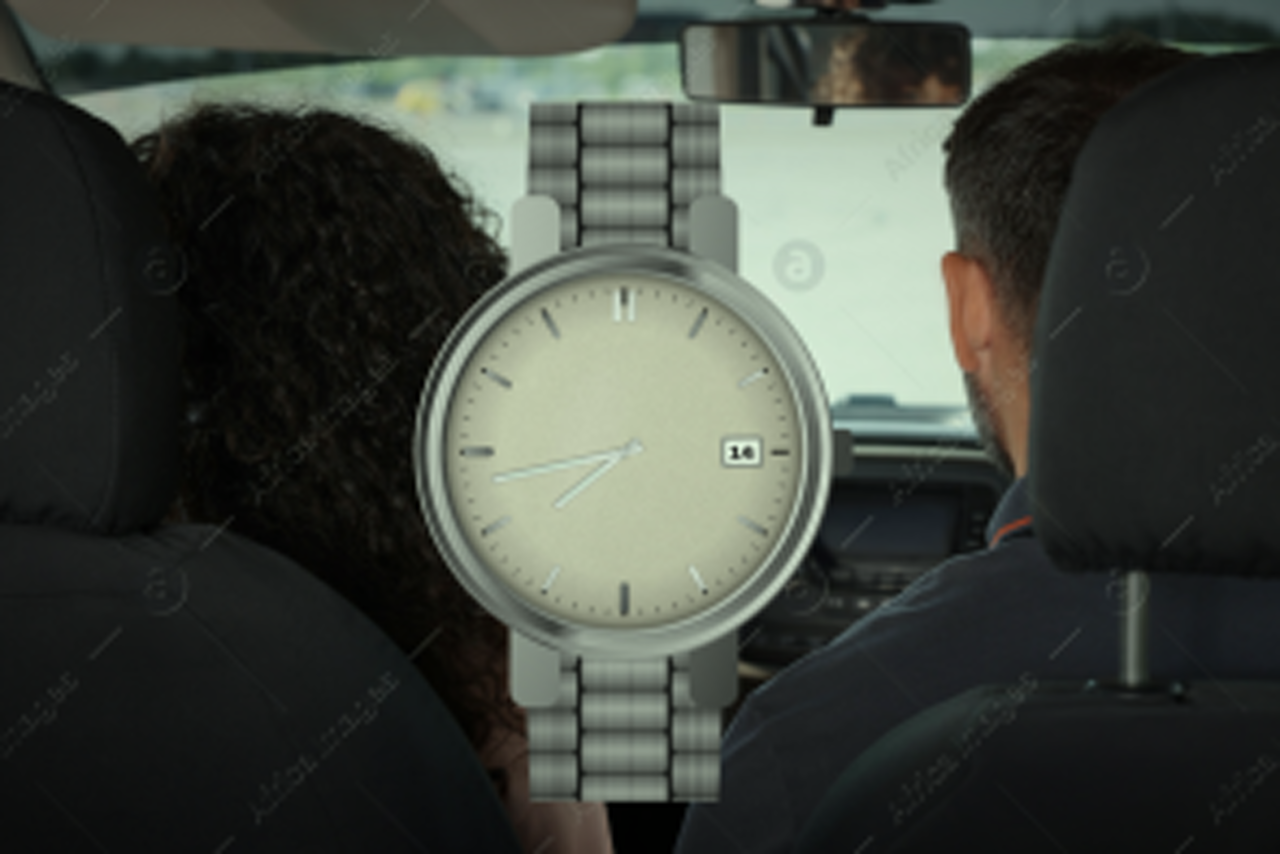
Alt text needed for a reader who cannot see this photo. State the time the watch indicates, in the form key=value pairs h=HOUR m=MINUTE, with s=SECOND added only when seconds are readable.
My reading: h=7 m=43
